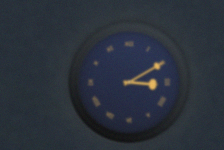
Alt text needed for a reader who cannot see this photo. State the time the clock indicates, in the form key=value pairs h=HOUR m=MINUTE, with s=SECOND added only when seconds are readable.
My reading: h=3 m=10
